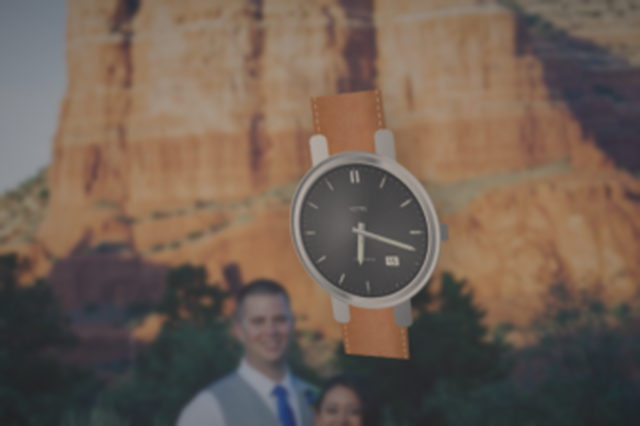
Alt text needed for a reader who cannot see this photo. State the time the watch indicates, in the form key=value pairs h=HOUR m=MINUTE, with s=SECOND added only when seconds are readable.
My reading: h=6 m=18
